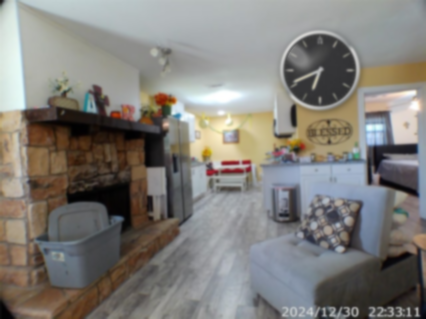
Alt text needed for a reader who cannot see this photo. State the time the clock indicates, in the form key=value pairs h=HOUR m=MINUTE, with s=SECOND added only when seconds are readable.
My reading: h=6 m=41
